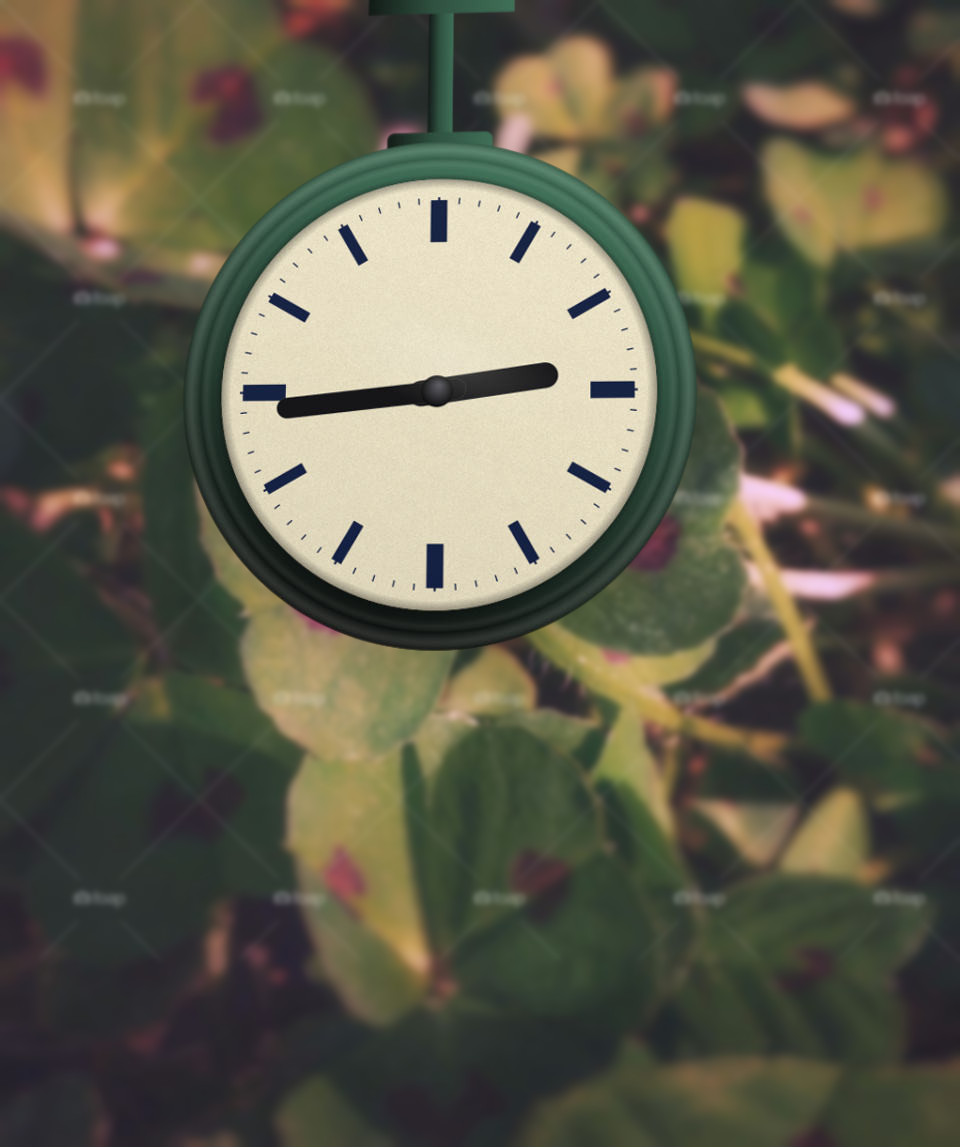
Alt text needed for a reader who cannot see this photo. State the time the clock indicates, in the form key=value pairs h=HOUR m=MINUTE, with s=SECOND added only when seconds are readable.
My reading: h=2 m=44
